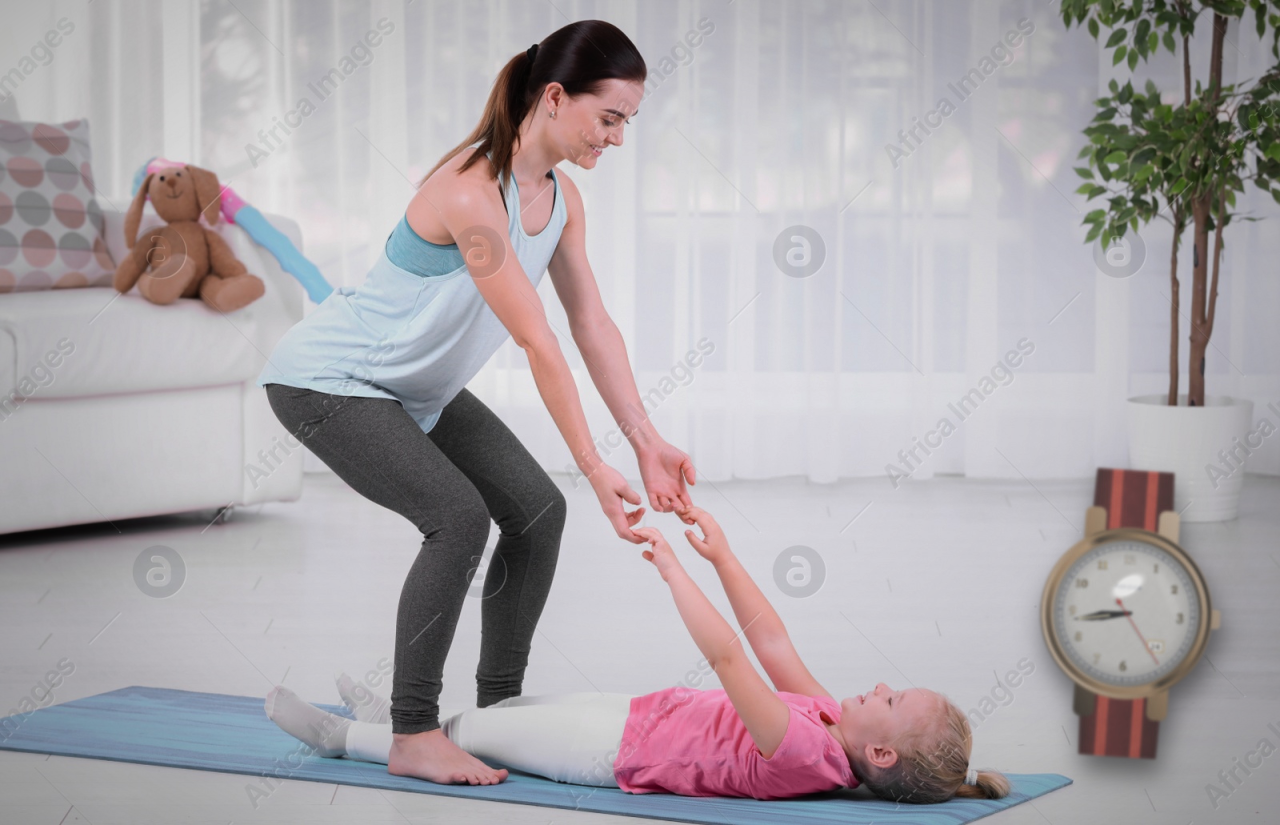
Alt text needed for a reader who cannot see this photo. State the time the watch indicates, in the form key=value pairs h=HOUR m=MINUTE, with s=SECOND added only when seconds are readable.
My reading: h=8 m=43 s=24
